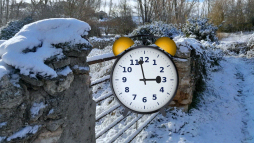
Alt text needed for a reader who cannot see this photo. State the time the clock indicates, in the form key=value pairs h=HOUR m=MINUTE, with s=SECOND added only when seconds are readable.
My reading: h=2 m=58
